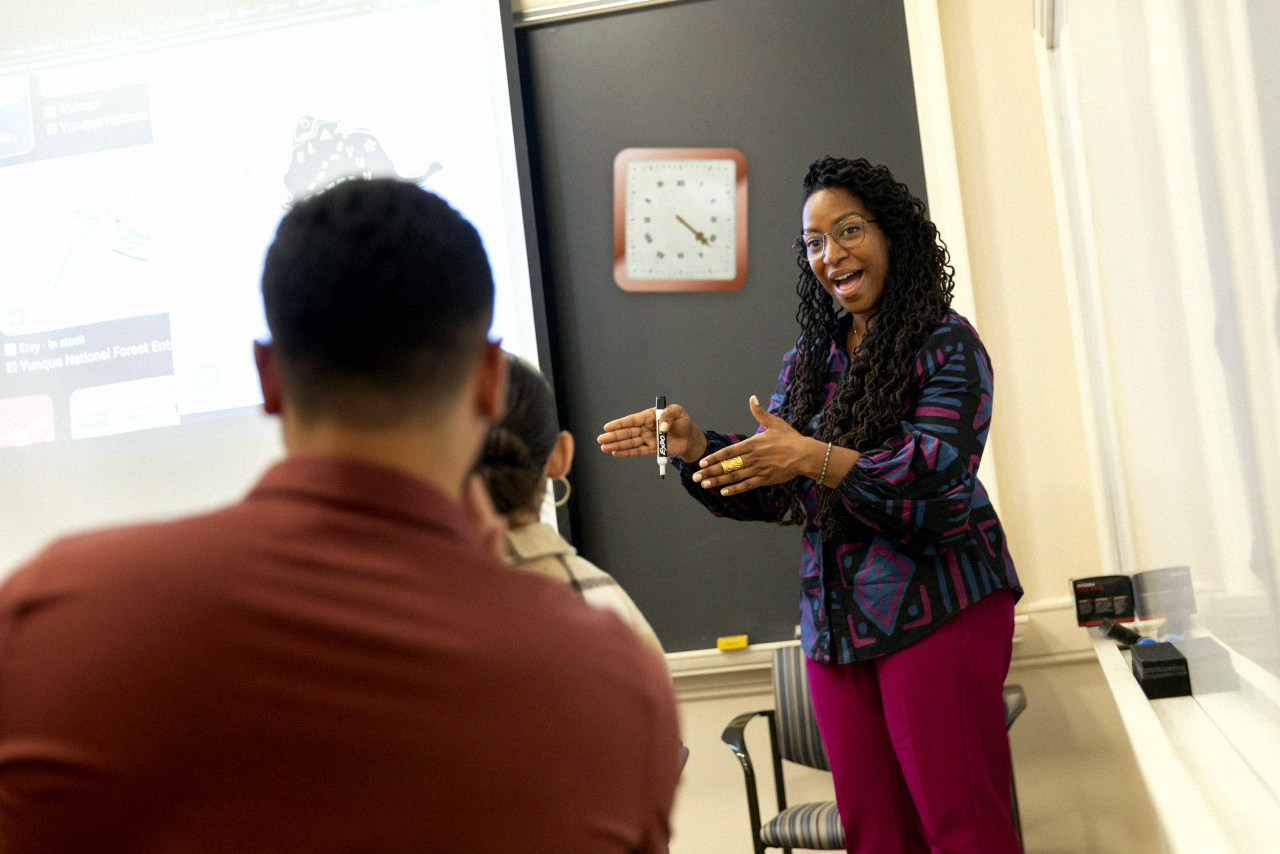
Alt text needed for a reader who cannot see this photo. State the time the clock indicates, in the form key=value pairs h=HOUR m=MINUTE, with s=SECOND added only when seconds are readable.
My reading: h=4 m=22
